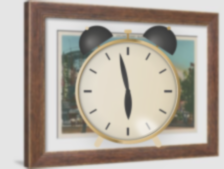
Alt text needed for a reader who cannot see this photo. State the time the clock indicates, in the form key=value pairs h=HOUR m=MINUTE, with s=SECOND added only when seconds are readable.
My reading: h=5 m=58
